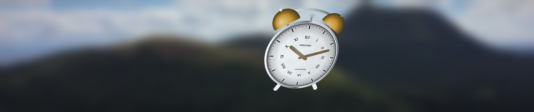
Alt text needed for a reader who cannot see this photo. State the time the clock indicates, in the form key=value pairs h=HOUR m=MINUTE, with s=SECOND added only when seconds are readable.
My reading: h=10 m=12
